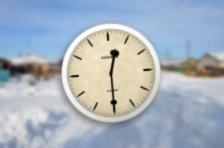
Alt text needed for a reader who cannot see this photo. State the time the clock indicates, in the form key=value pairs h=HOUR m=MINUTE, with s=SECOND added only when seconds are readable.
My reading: h=12 m=30
